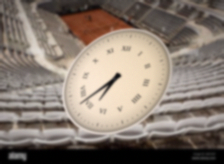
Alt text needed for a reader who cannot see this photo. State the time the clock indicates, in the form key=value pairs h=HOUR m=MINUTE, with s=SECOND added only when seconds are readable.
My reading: h=6 m=37
